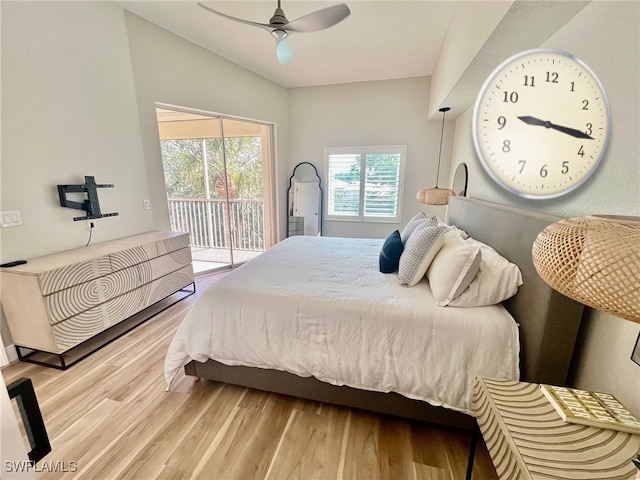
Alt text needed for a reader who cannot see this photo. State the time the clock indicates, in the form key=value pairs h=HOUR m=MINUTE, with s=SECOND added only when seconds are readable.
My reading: h=9 m=17
